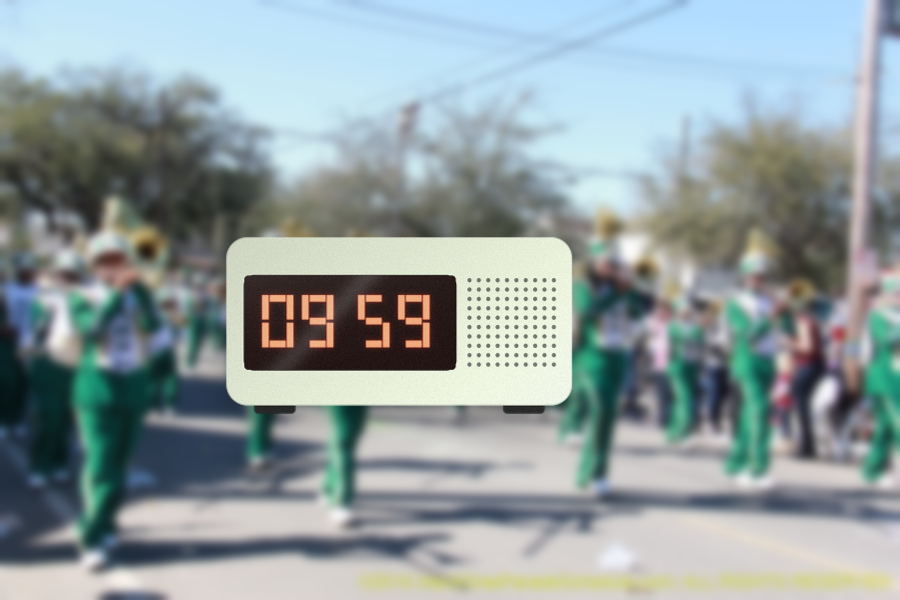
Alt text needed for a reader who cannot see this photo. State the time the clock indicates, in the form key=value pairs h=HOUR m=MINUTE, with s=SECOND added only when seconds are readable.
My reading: h=9 m=59
